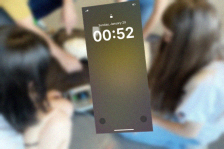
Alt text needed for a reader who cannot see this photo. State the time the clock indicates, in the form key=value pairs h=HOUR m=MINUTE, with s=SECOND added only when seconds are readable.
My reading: h=0 m=52
